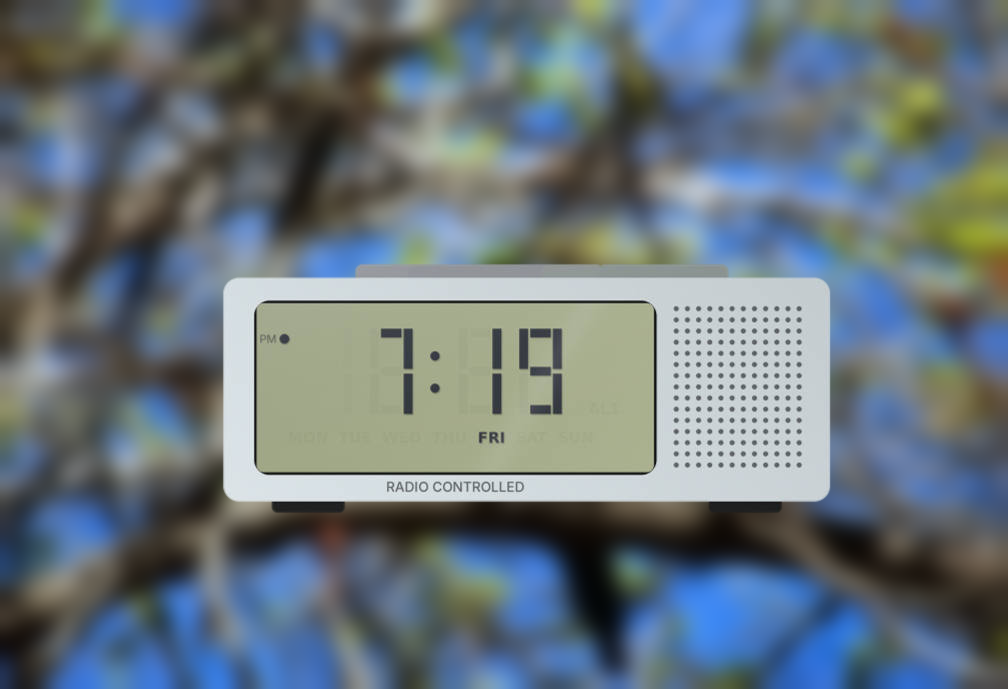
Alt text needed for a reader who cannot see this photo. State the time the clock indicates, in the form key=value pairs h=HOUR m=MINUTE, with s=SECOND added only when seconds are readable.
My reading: h=7 m=19
